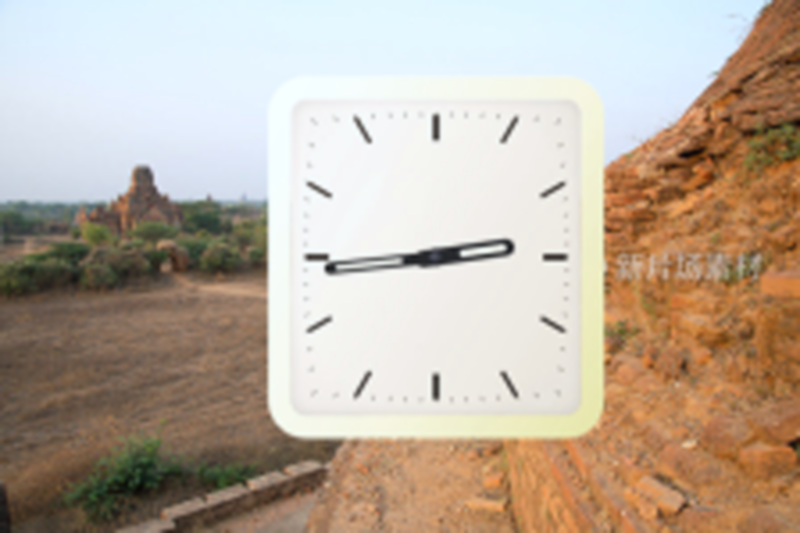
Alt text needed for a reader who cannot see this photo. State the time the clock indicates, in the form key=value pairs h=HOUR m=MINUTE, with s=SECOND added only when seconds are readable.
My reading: h=2 m=44
